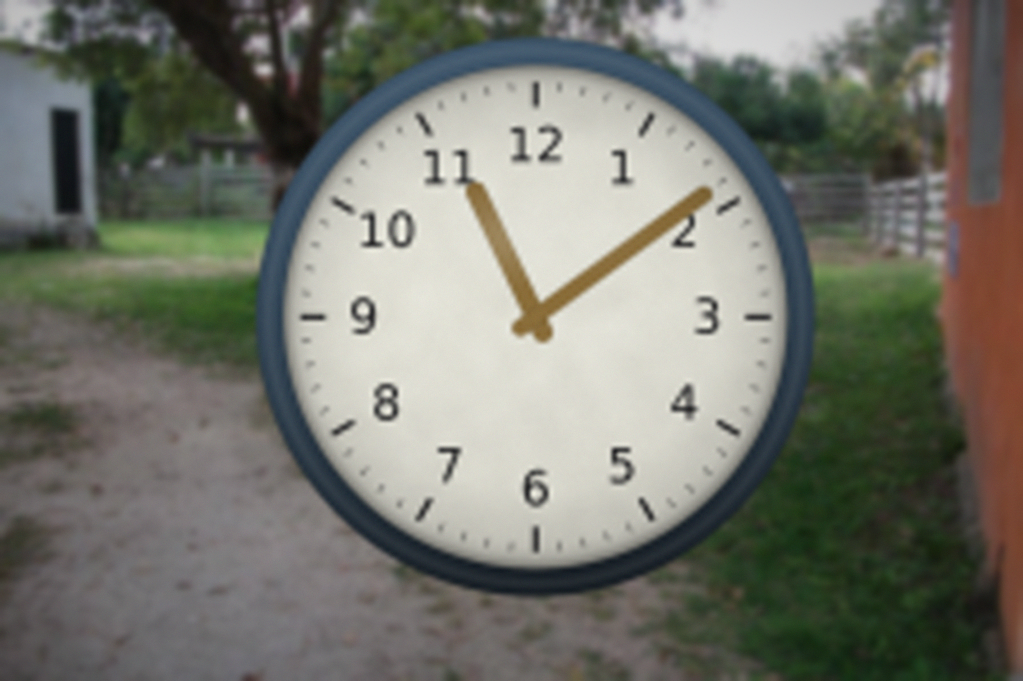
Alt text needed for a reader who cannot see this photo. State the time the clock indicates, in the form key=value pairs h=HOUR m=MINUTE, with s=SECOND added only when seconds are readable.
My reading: h=11 m=9
